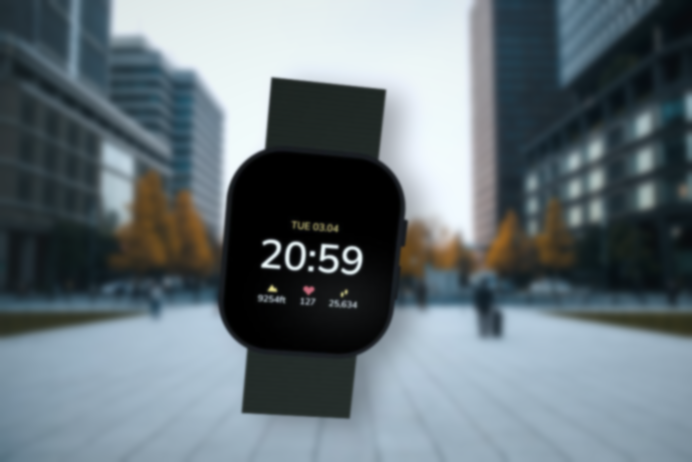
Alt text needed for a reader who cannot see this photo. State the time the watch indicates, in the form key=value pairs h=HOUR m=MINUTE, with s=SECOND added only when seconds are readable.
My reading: h=20 m=59
